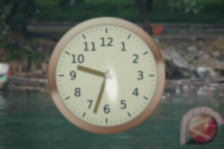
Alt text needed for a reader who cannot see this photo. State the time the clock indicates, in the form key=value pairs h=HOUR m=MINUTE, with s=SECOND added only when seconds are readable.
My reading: h=9 m=33
